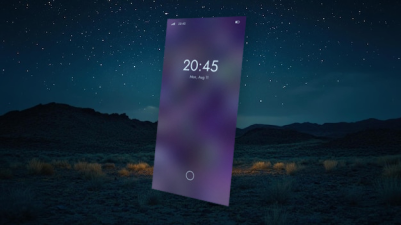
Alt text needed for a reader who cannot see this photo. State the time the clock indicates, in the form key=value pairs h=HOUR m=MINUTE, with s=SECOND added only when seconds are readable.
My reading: h=20 m=45
